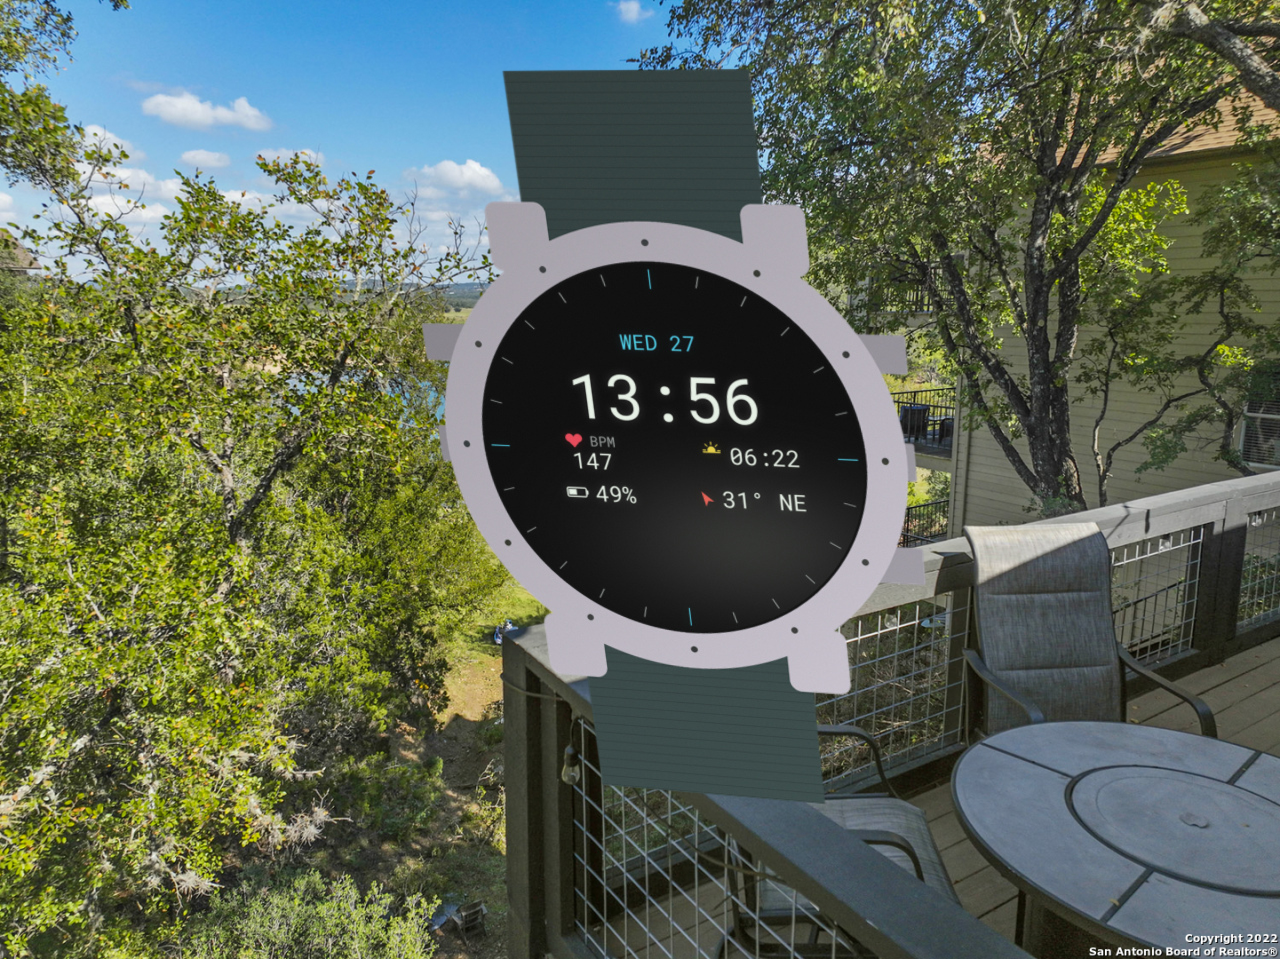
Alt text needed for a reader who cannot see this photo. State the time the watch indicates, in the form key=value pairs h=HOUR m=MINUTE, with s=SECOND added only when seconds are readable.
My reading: h=13 m=56
